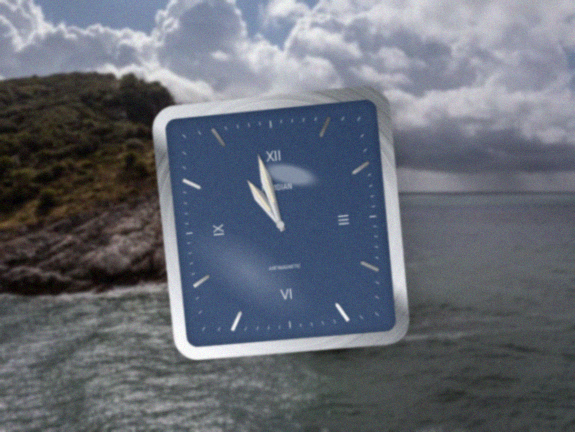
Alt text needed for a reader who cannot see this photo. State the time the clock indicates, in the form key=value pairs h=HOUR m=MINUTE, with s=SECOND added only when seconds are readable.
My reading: h=10 m=58
